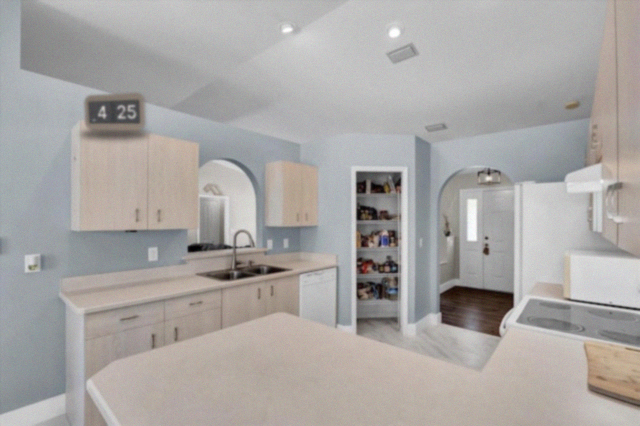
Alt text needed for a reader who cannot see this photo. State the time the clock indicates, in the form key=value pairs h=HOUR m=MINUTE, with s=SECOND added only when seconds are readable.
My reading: h=4 m=25
